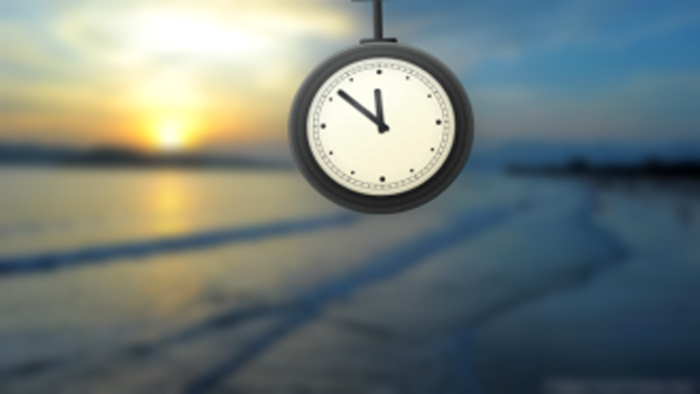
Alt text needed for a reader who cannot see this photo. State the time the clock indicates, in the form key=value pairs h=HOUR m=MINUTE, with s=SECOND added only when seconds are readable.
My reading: h=11 m=52
